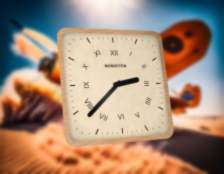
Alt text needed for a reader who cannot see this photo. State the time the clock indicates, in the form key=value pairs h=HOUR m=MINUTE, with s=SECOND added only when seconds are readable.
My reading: h=2 m=38
